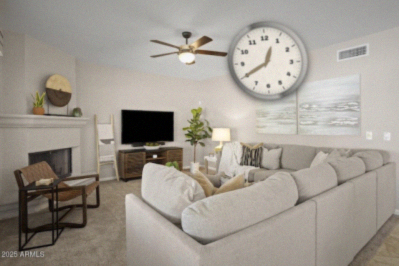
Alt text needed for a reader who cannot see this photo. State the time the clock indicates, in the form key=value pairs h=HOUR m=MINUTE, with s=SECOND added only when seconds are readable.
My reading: h=12 m=40
